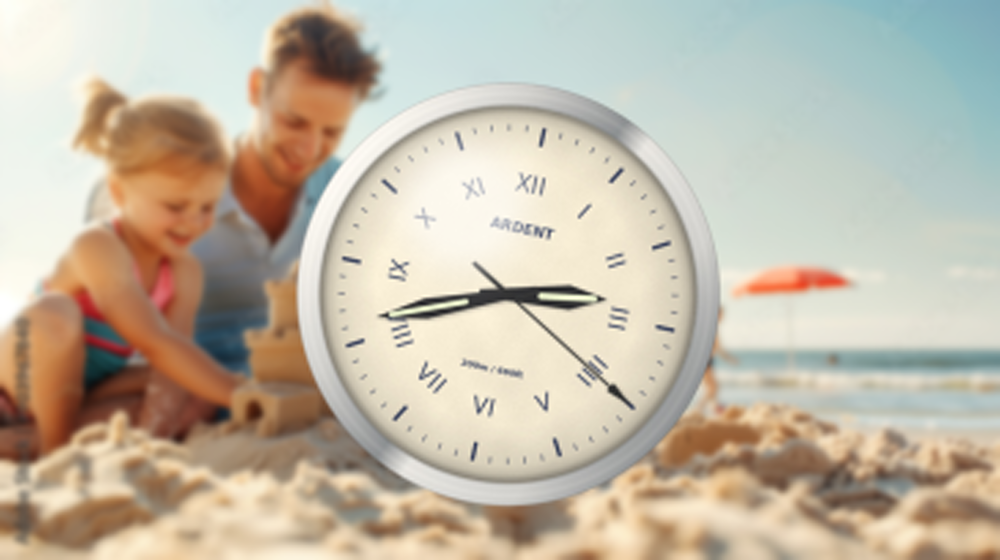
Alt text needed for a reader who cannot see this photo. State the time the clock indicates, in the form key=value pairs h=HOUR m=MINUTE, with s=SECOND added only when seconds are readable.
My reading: h=2 m=41 s=20
